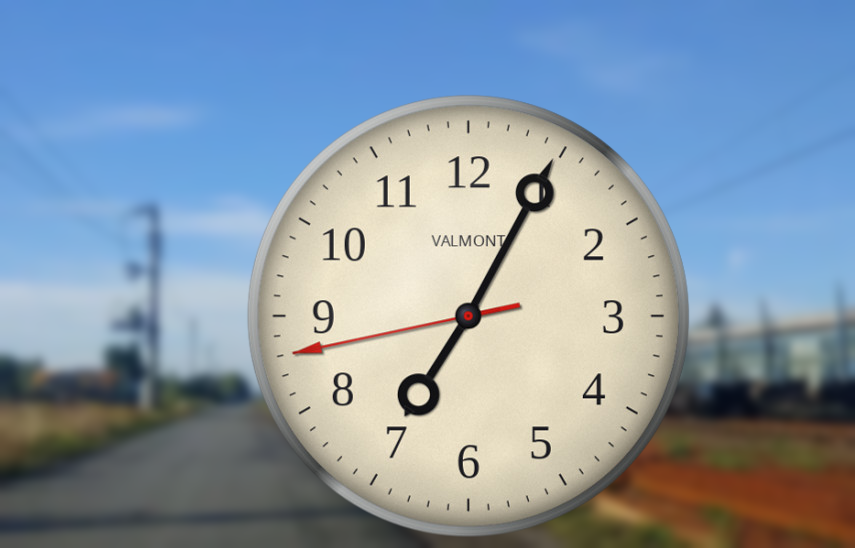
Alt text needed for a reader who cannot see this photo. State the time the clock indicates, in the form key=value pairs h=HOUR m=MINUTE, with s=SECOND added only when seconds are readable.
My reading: h=7 m=4 s=43
